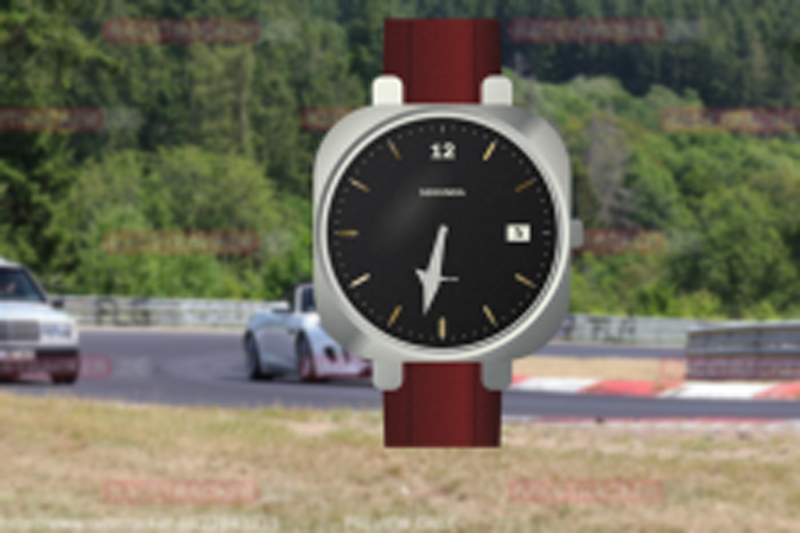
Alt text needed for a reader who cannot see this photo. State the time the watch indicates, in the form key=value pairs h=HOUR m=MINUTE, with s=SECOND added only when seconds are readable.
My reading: h=6 m=32
